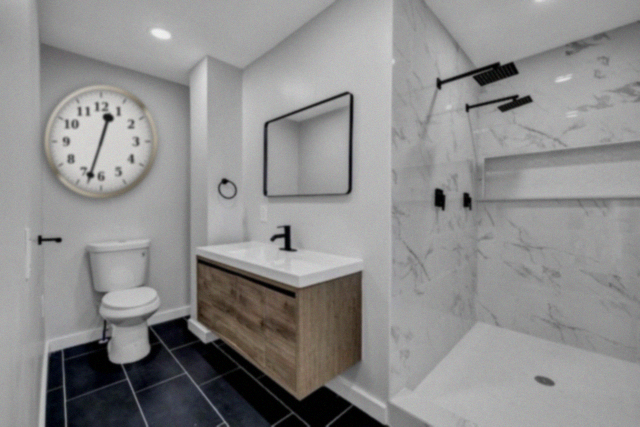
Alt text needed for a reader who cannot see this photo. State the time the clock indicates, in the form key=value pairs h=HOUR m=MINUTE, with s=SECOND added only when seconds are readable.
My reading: h=12 m=33
